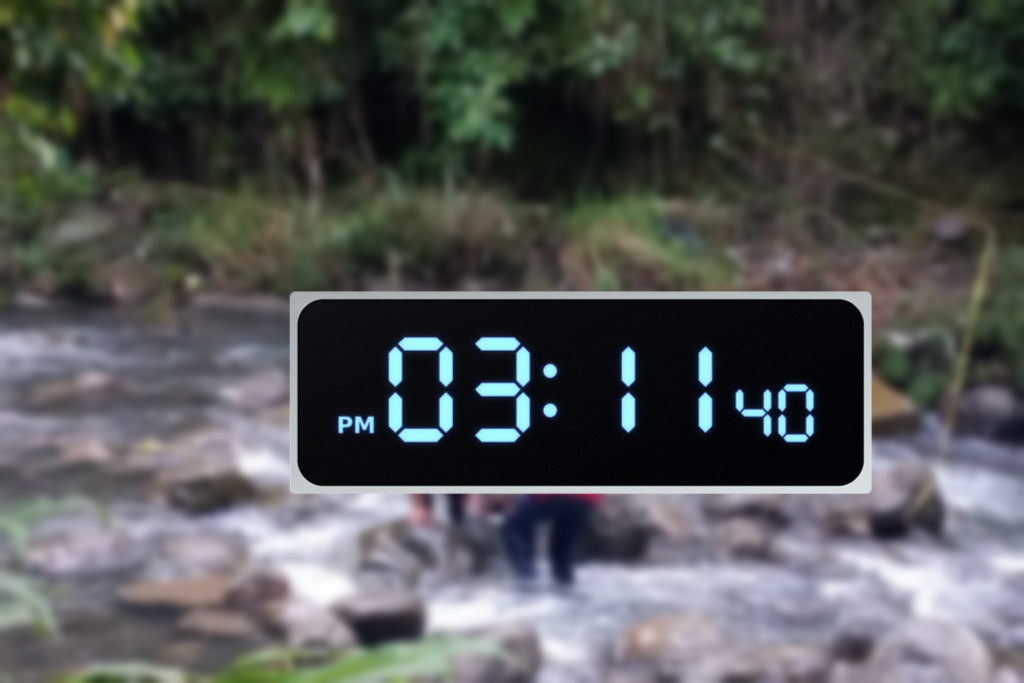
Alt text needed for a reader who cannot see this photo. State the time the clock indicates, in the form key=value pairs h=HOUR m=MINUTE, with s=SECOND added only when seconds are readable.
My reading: h=3 m=11 s=40
